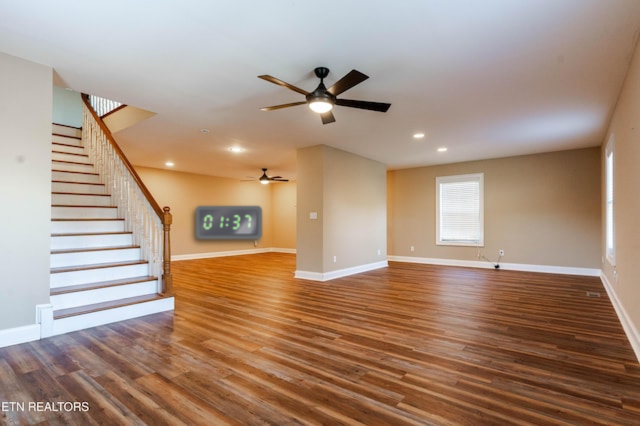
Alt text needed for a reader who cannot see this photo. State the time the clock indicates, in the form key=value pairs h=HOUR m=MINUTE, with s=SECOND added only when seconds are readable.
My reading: h=1 m=37
